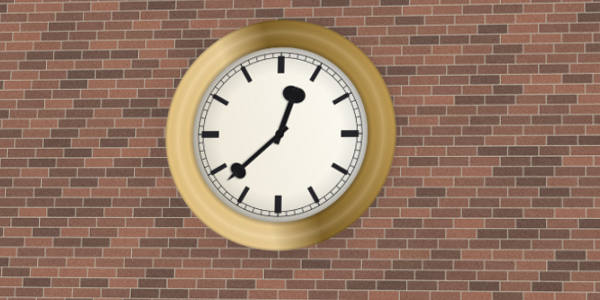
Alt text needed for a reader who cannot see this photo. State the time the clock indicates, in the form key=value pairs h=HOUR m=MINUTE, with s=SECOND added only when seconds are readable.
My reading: h=12 m=38
